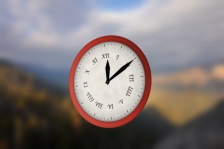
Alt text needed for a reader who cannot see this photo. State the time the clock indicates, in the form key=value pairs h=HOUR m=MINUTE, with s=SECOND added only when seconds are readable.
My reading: h=12 m=10
